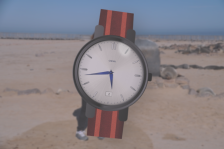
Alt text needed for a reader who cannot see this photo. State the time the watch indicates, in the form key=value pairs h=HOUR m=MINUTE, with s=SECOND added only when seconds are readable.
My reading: h=5 m=43
